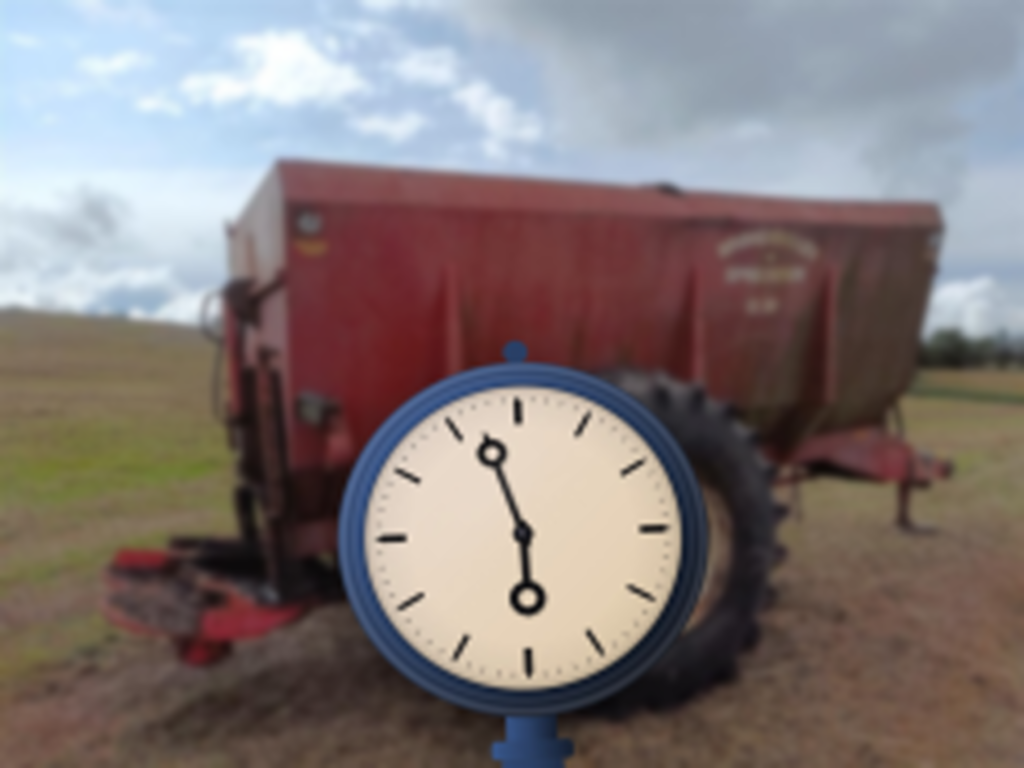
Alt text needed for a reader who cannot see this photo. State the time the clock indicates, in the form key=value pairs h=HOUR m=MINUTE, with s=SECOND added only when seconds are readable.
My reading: h=5 m=57
